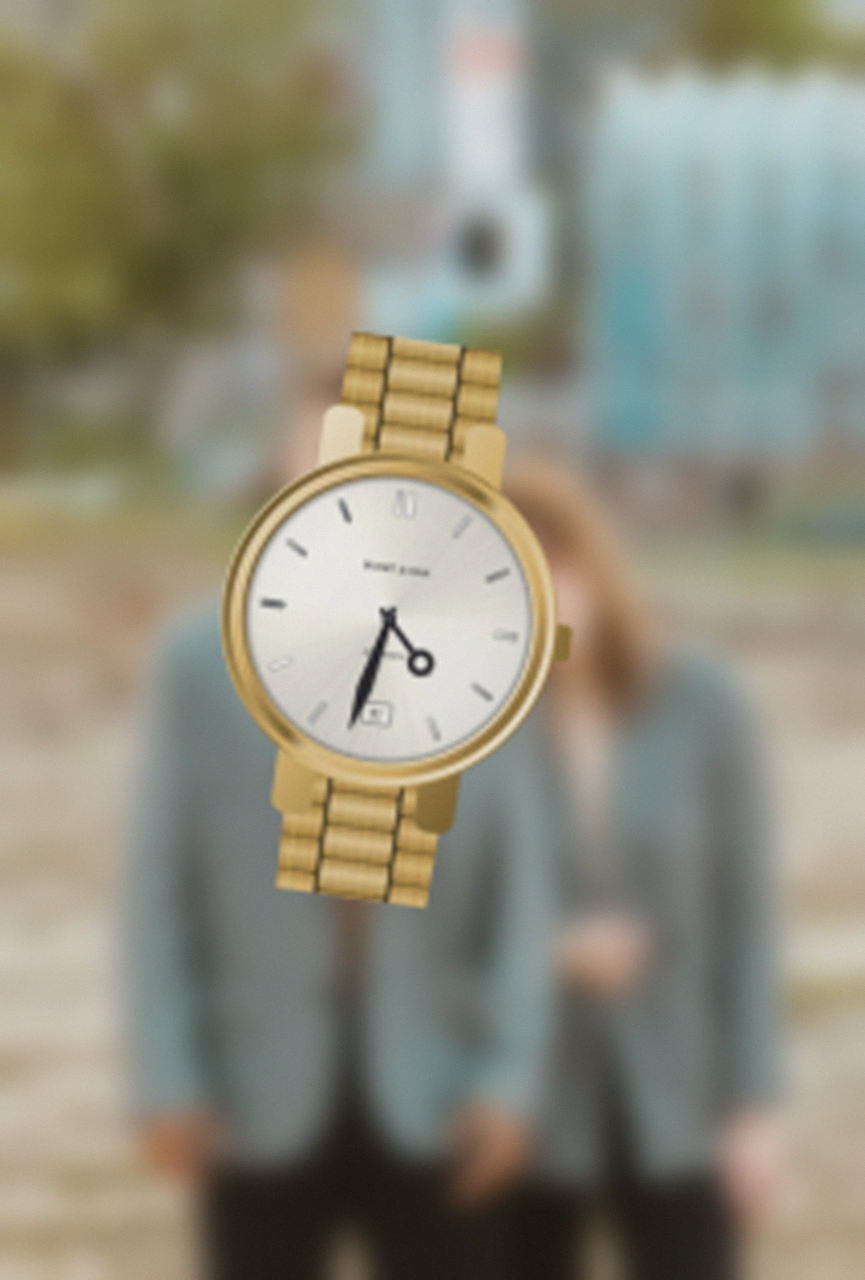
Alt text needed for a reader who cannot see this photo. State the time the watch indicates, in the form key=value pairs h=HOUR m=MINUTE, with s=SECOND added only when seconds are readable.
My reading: h=4 m=32
